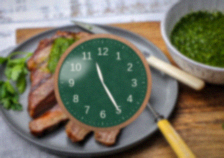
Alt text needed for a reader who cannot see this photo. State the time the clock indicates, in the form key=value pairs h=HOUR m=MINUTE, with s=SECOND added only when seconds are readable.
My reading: h=11 m=25
